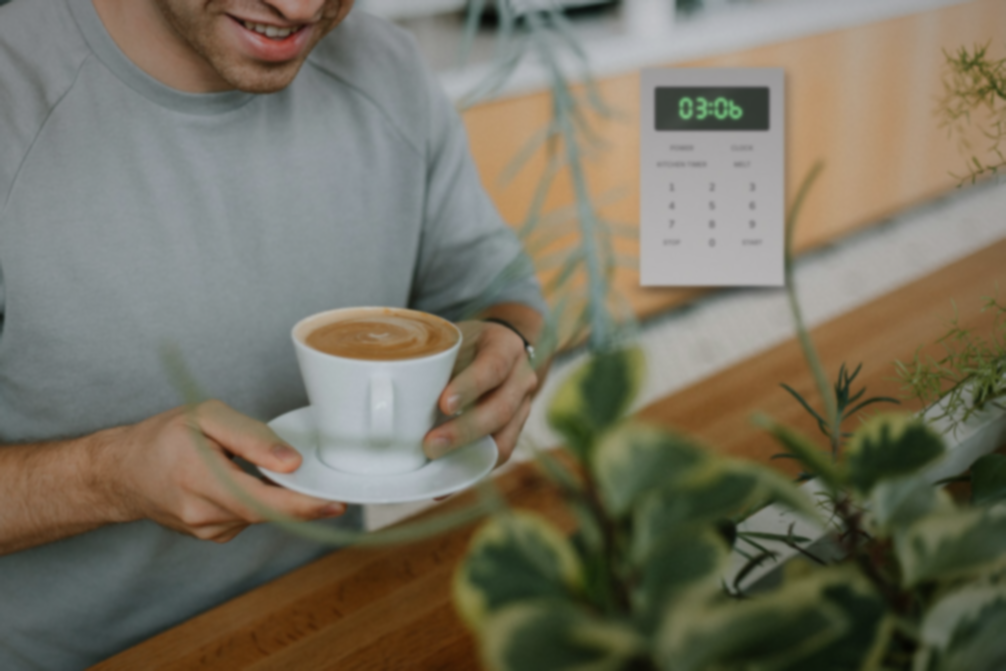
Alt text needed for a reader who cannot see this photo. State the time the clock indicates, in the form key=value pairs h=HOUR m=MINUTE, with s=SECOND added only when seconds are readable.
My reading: h=3 m=6
